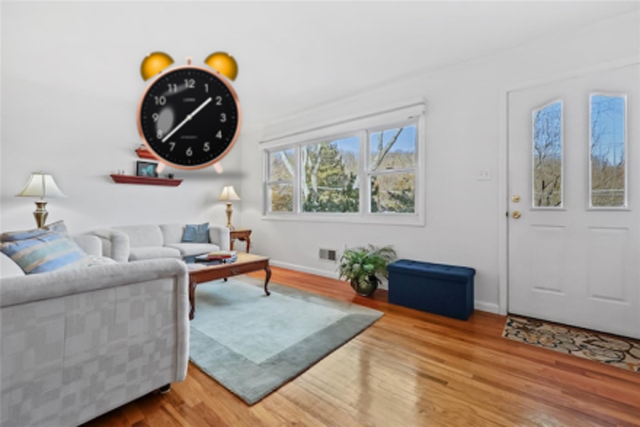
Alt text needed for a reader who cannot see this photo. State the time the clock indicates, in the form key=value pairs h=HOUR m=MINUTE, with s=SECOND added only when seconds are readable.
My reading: h=1 m=38
